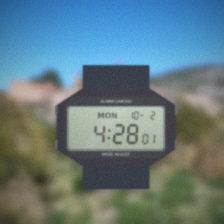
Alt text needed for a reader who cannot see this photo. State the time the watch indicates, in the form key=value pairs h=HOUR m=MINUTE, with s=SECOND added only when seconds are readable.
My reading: h=4 m=28 s=1
